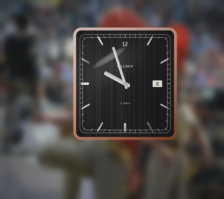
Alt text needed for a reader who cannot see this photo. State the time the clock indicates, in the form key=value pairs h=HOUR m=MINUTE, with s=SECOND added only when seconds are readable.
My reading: h=9 m=57
